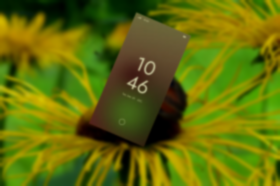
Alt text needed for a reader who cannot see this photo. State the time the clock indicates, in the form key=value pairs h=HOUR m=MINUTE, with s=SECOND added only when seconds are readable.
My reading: h=10 m=46
